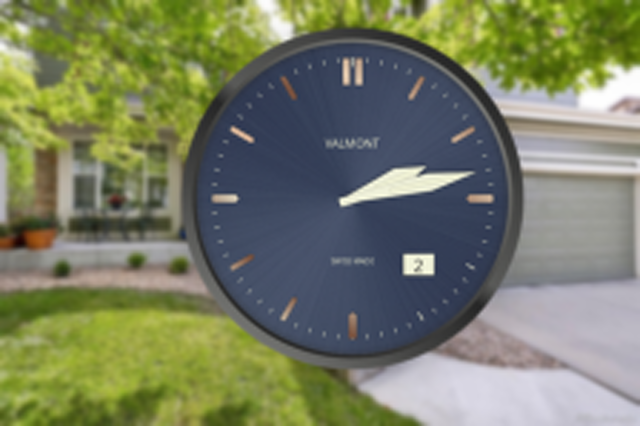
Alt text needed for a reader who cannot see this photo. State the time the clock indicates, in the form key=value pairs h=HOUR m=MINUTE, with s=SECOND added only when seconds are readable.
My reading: h=2 m=13
